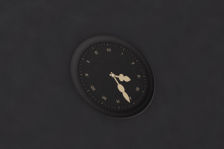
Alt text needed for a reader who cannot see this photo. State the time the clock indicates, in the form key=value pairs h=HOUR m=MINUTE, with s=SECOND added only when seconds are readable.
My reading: h=3 m=26
